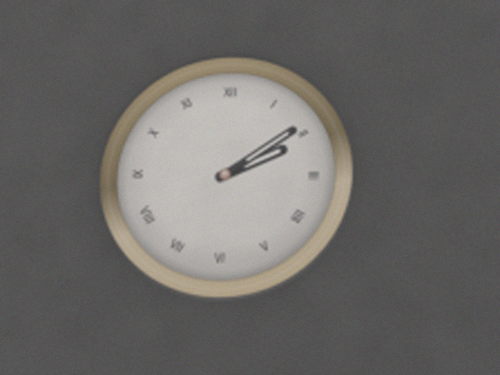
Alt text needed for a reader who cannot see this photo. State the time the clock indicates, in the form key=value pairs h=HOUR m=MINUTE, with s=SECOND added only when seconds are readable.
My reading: h=2 m=9
